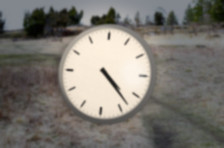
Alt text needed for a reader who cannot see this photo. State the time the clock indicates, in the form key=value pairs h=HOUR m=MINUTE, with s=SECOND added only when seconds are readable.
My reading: h=4 m=23
